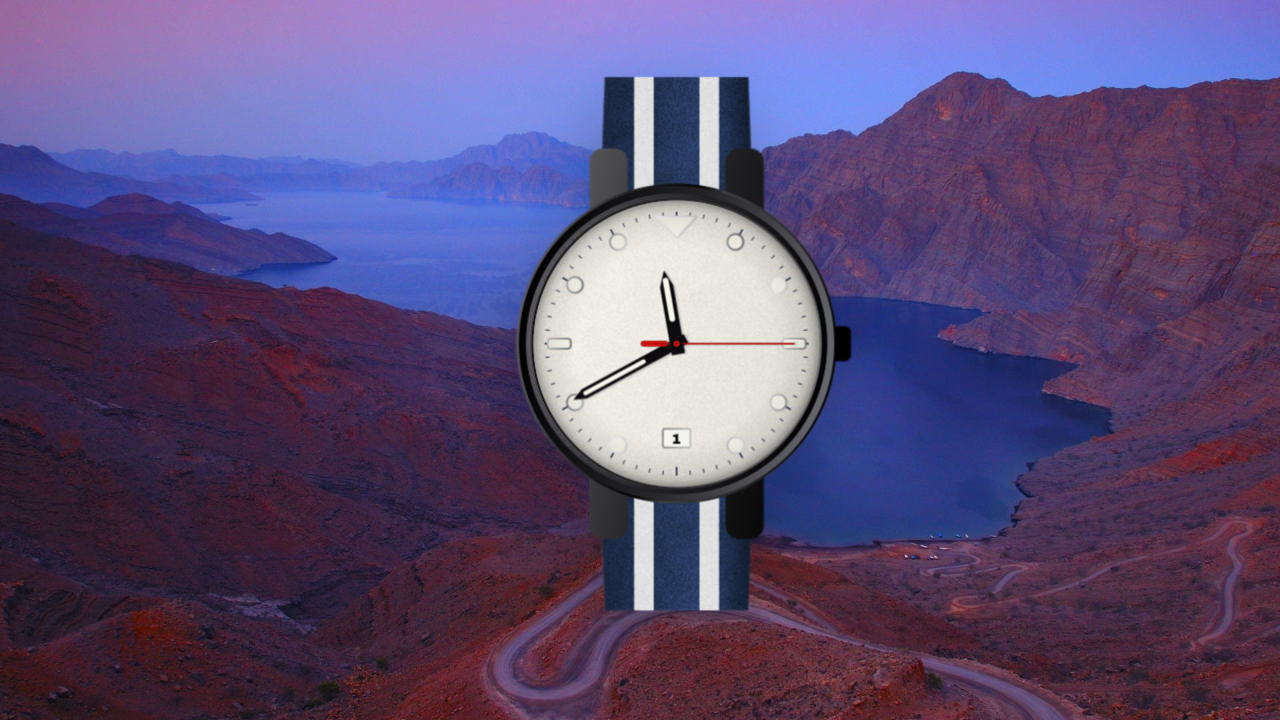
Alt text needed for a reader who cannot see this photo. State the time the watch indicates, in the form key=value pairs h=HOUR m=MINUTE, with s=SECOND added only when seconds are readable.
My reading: h=11 m=40 s=15
